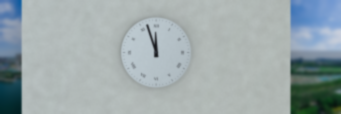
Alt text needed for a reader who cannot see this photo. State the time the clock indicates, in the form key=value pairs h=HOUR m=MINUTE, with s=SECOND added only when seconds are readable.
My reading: h=11 m=57
